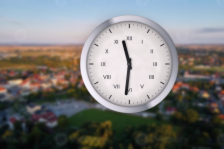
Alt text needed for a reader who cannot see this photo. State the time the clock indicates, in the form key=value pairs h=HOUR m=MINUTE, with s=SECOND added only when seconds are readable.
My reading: h=11 m=31
